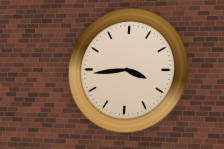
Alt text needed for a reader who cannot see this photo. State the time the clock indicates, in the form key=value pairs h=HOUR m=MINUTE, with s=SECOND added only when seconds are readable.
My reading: h=3 m=44
